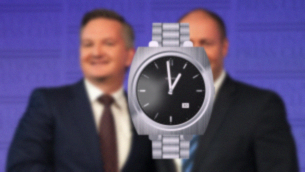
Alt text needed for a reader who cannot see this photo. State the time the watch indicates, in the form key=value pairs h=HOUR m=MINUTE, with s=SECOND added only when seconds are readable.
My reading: h=12 m=59
